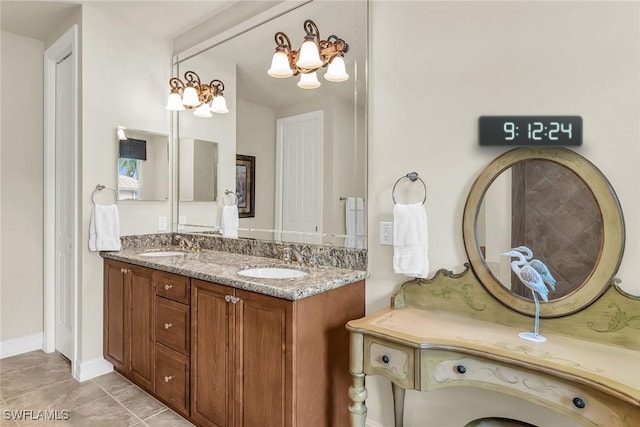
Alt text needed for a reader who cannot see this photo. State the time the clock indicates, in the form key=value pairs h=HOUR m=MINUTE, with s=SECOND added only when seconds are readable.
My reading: h=9 m=12 s=24
